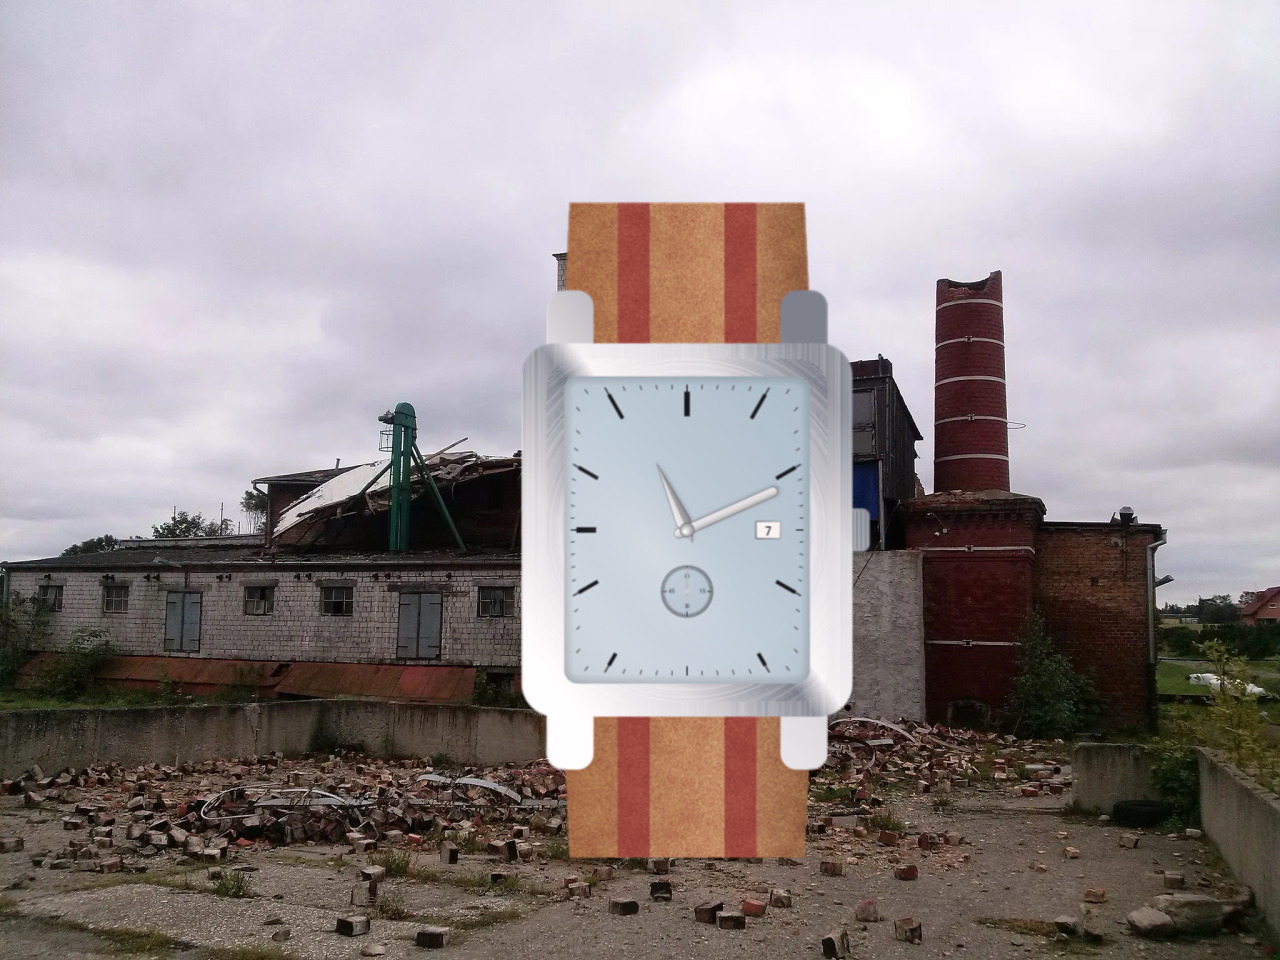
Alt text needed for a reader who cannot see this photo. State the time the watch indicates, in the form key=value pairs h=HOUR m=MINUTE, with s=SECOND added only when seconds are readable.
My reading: h=11 m=11
